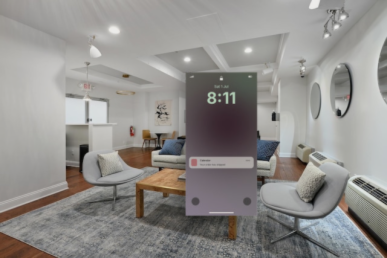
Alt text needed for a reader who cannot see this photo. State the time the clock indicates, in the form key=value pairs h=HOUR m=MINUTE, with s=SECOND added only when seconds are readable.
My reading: h=8 m=11
